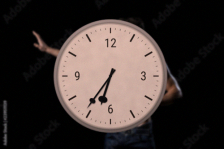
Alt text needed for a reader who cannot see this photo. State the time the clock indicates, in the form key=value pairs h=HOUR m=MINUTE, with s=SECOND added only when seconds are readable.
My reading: h=6 m=36
